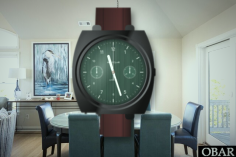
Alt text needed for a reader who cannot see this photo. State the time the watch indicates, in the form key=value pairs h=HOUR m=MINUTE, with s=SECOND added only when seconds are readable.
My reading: h=11 m=27
